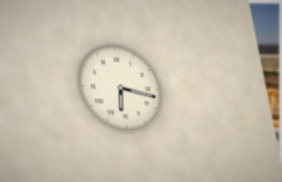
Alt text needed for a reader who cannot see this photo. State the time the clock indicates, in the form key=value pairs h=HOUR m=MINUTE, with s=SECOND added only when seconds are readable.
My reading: h=6 m=17
